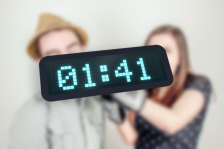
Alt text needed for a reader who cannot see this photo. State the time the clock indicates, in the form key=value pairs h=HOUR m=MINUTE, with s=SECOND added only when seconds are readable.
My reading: h=1 m=41
